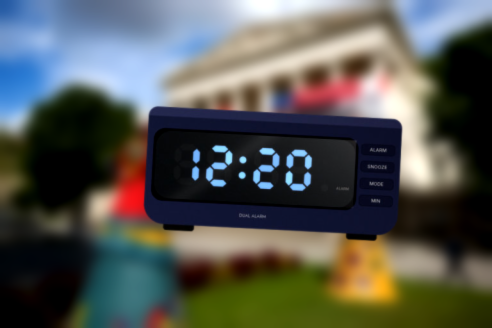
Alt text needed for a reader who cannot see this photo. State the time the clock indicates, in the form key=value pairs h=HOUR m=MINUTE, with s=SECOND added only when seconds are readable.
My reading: h=12 m=20
